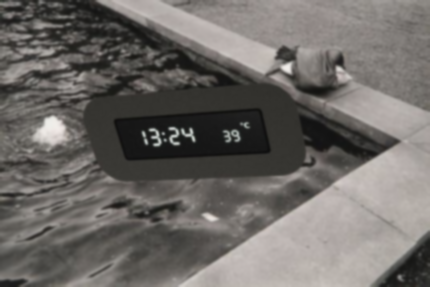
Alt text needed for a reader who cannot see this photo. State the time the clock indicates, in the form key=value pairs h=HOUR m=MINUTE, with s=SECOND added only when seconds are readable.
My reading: h=13 m=24
